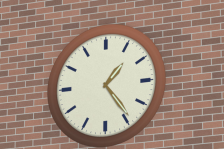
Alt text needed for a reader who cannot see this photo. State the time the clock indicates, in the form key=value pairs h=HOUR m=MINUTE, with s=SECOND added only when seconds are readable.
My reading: h=1 m=24
